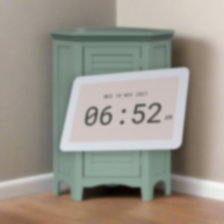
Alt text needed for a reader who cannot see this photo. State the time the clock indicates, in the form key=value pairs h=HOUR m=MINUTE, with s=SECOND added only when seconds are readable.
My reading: h=6 m=52
